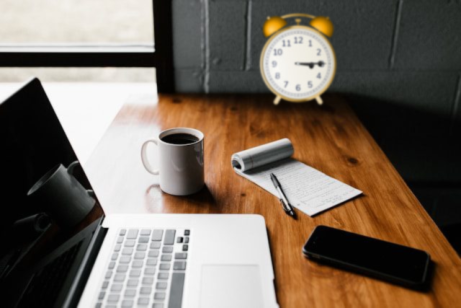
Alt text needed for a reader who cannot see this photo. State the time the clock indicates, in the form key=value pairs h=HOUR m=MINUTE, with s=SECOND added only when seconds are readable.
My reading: h=3 m=15
